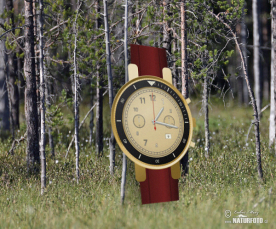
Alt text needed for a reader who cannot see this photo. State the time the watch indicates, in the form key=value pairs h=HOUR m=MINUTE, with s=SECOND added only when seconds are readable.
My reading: h=1 m=17
